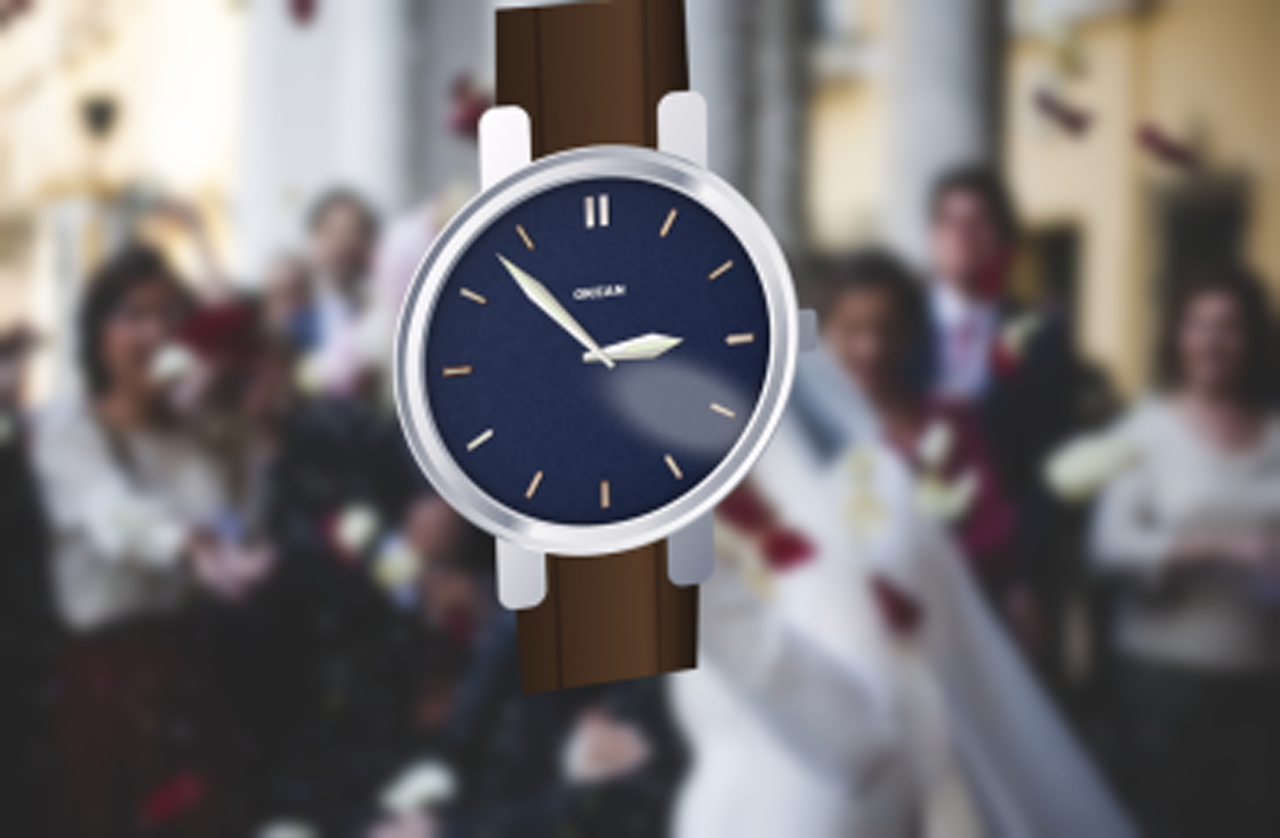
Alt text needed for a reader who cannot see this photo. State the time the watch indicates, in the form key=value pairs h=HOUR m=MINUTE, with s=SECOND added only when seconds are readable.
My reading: h=2 m=53
